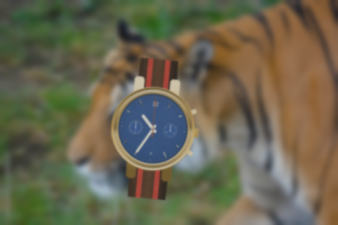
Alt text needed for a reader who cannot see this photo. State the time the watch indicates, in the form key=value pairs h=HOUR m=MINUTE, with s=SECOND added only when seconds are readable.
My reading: h=10 m=35
